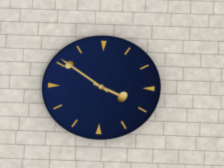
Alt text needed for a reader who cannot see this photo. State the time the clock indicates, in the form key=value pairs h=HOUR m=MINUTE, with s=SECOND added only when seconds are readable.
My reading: h=3 m=51
